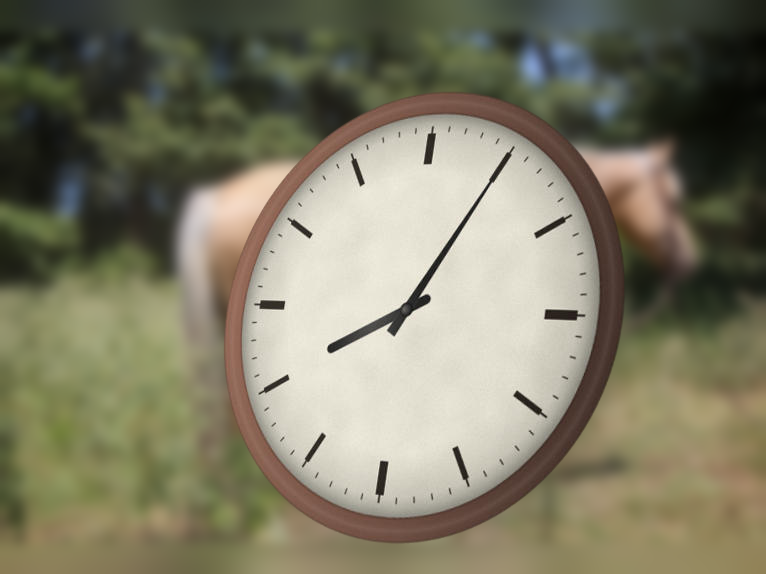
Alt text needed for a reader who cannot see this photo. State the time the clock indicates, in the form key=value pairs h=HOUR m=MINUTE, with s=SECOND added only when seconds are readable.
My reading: h=8 m=5
